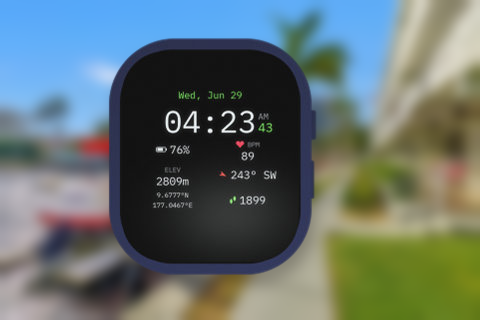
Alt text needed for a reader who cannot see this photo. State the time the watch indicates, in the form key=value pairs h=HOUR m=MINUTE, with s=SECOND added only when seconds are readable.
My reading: h=4 m=23 s=43
